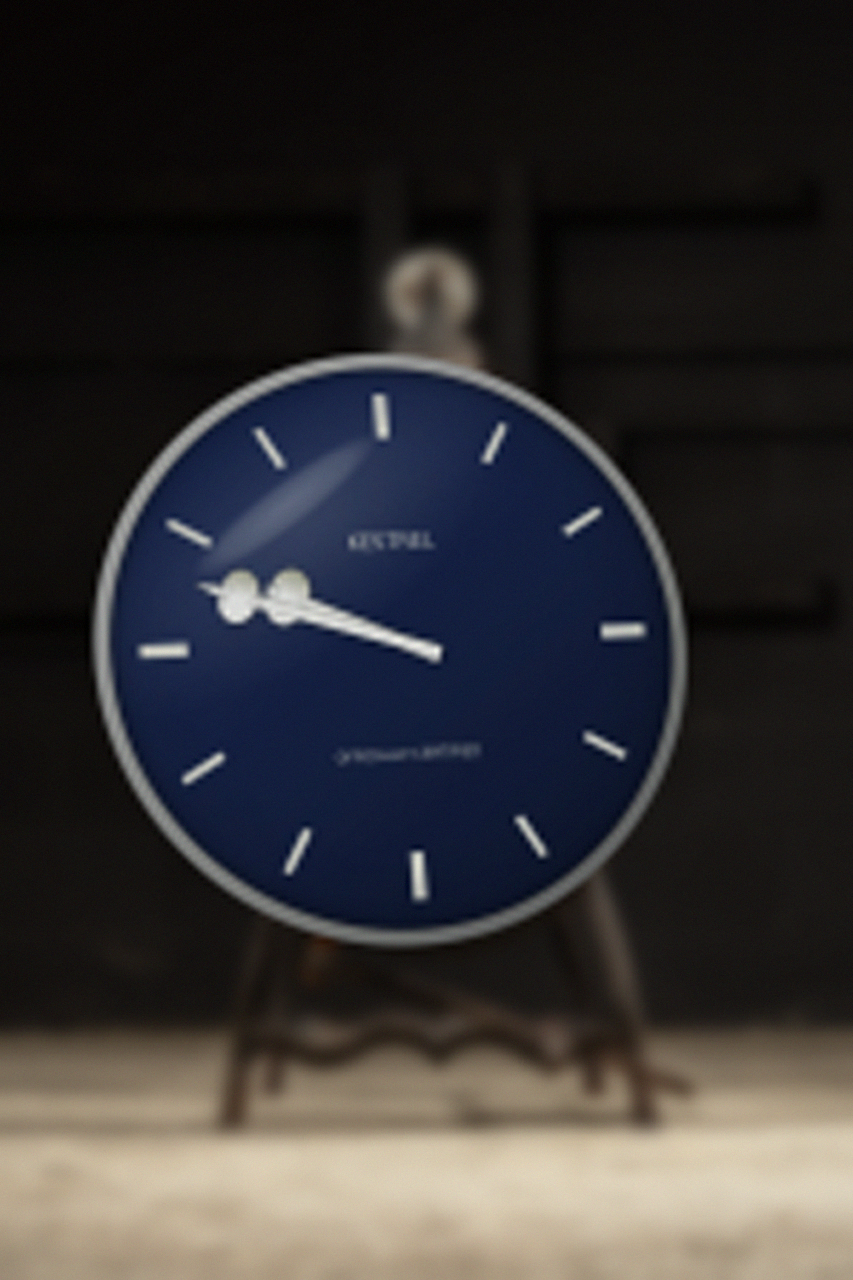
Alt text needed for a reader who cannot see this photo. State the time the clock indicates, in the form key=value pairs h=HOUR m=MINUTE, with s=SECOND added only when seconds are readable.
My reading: h=9 m=48
